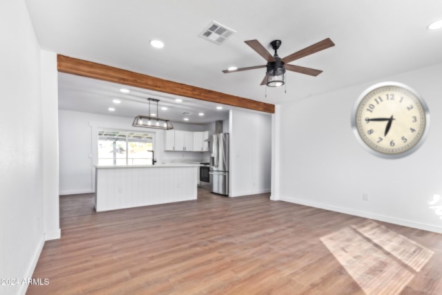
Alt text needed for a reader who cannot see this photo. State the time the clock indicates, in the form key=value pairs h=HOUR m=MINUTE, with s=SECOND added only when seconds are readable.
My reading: h=6 m=45
